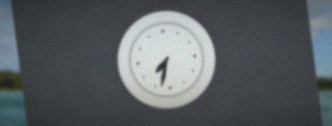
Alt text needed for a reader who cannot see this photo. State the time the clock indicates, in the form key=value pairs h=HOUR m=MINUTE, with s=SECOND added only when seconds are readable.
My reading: h=7 m=33
